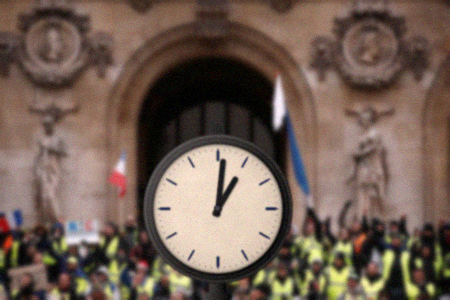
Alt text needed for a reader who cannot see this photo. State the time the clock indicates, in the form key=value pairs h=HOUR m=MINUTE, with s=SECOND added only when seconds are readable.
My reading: h=1 m=1
